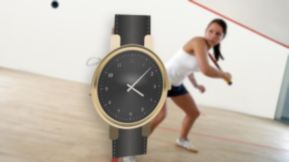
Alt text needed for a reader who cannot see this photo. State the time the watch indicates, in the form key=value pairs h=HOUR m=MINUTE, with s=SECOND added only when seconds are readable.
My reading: h=4 m=8
